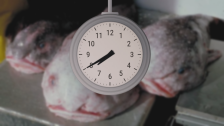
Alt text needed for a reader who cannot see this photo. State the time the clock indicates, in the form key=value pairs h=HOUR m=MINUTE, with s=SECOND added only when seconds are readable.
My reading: h=7 m=40
